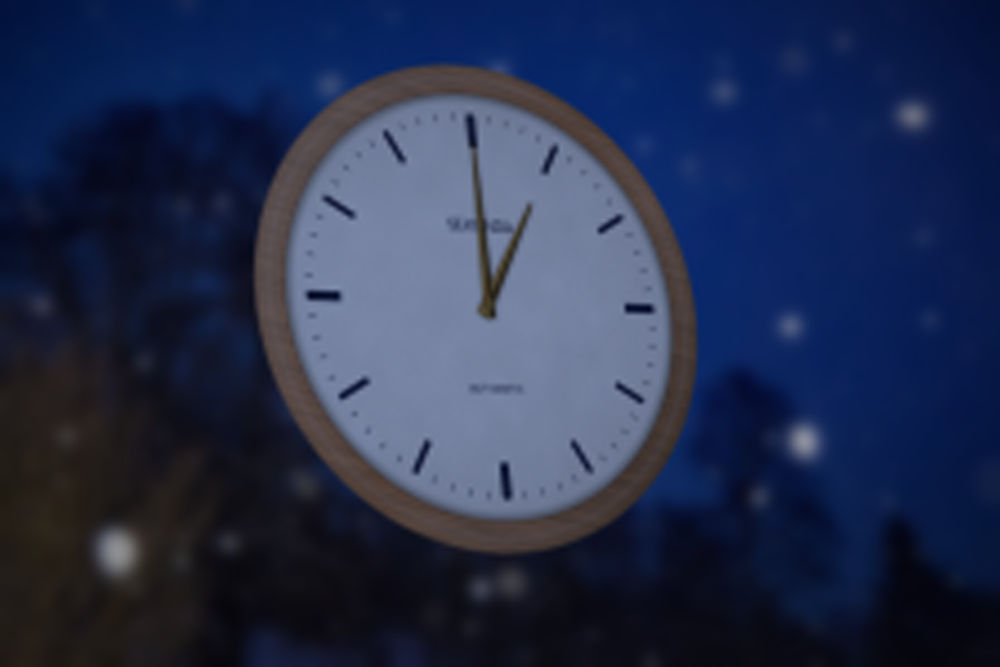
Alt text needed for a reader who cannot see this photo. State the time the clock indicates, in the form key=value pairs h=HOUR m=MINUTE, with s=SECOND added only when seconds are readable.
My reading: h=1 m=0
